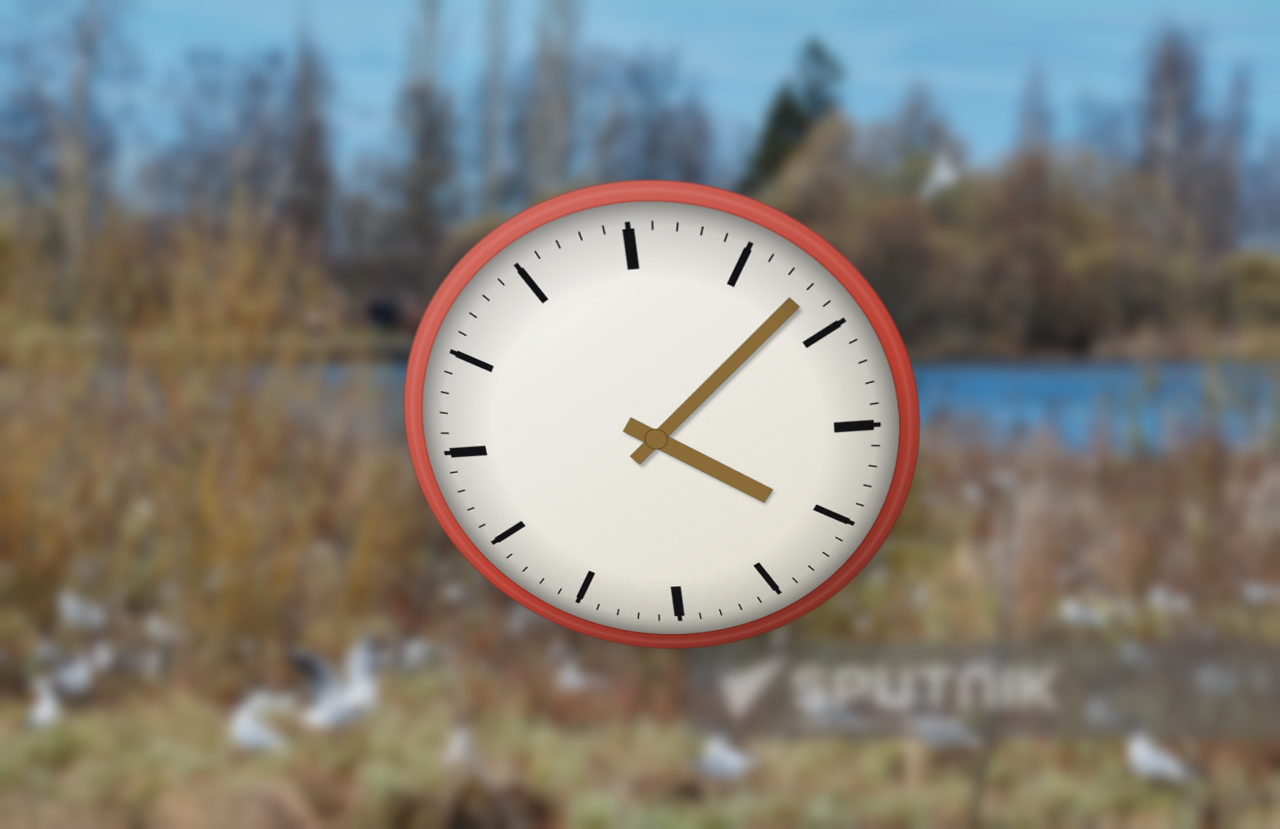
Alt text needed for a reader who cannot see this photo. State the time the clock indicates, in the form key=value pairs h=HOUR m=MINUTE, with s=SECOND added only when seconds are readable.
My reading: h=4 m=8
